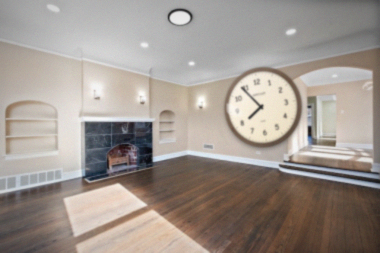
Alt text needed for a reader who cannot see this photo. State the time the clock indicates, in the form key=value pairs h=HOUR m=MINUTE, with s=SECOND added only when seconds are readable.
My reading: h=7 m=54
